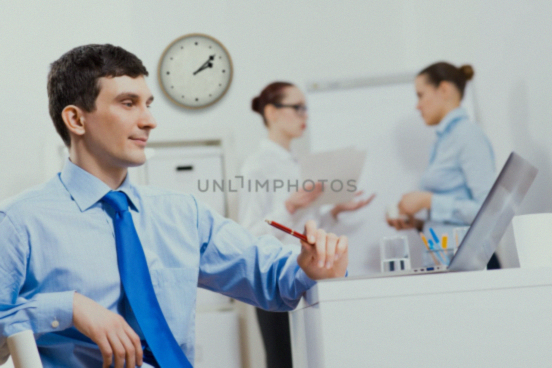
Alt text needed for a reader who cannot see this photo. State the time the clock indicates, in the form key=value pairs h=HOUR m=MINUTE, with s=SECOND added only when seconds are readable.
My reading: h=2 m=8
